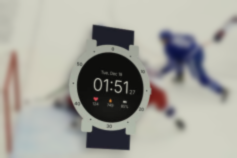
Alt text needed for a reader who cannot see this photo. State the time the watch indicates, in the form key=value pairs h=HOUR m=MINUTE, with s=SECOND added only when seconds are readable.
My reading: h=1 m=51
